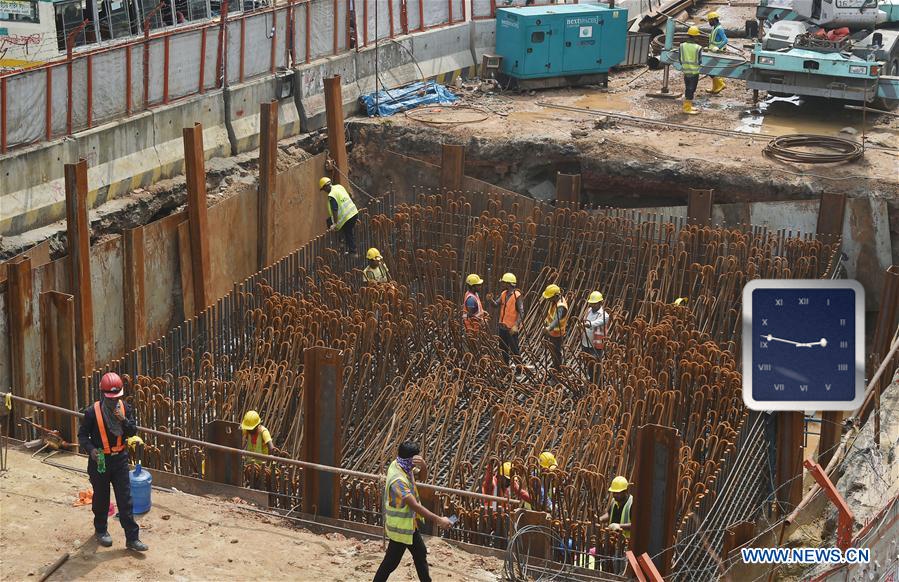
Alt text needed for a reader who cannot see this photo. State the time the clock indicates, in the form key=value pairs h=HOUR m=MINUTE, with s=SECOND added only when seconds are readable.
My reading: h=2 m=47
